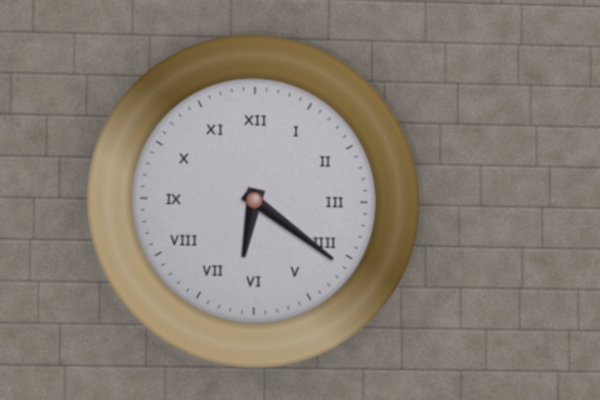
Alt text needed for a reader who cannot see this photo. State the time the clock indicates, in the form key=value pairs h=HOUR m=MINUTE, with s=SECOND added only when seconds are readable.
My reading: h=6 m=21
